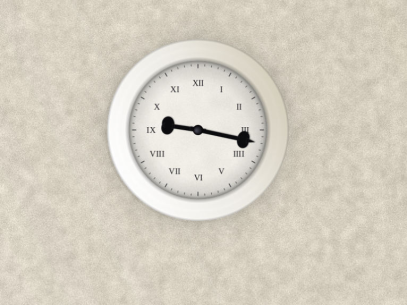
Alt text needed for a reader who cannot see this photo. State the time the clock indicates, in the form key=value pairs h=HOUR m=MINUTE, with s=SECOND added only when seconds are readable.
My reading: h=9 m=17
